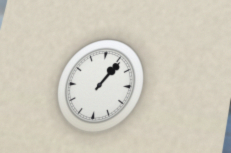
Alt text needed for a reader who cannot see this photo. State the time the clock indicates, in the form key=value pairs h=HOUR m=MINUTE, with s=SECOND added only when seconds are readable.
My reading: h=1 m=6
